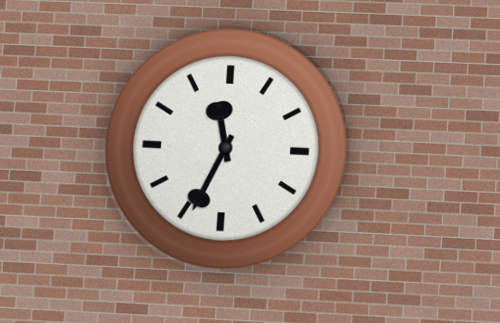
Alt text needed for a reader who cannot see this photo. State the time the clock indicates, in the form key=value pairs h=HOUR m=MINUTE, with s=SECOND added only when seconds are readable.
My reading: h=11 m=34
